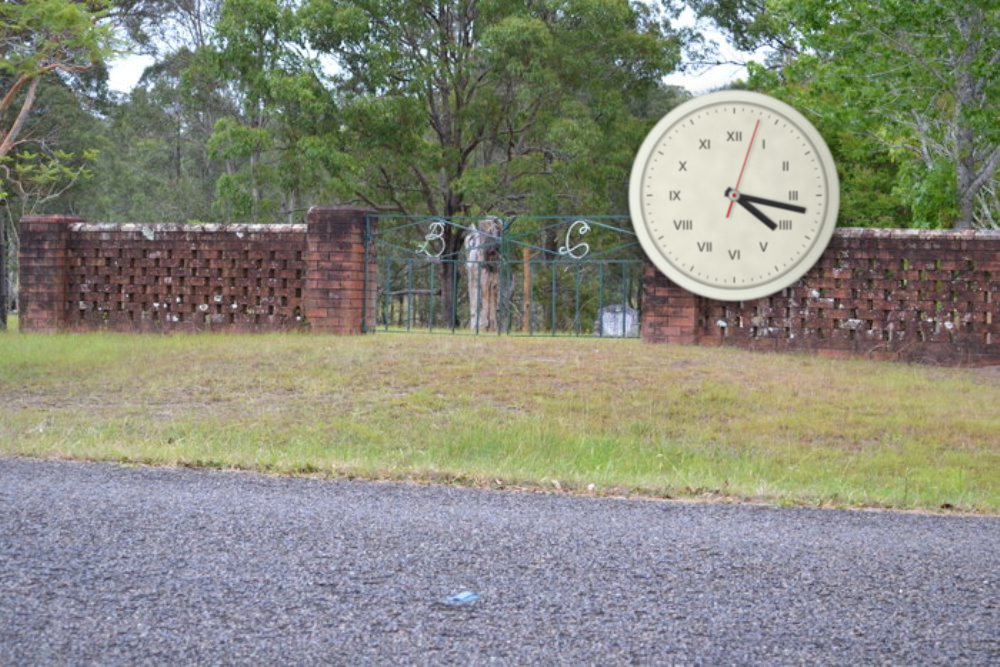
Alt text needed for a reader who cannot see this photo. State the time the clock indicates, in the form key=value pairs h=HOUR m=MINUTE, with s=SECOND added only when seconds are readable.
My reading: h=4 m=17 s=3
